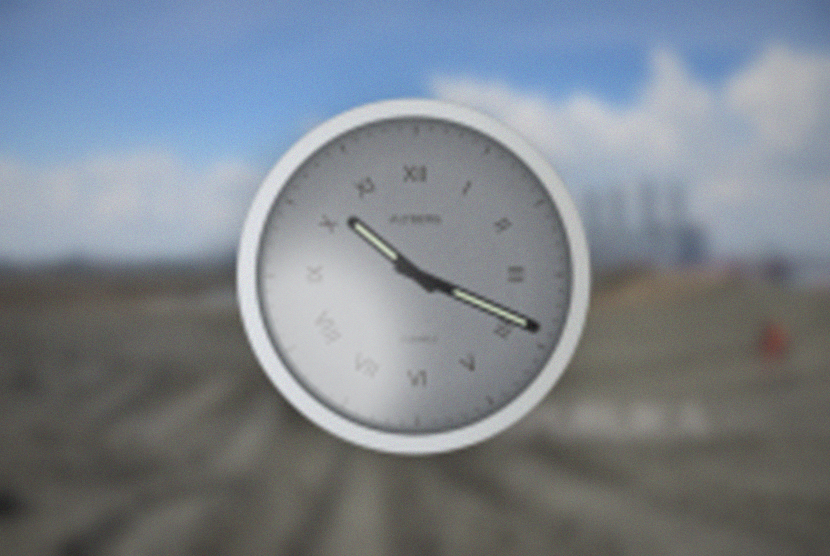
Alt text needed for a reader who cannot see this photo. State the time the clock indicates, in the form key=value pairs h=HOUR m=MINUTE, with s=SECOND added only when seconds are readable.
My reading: h=10 m=19
